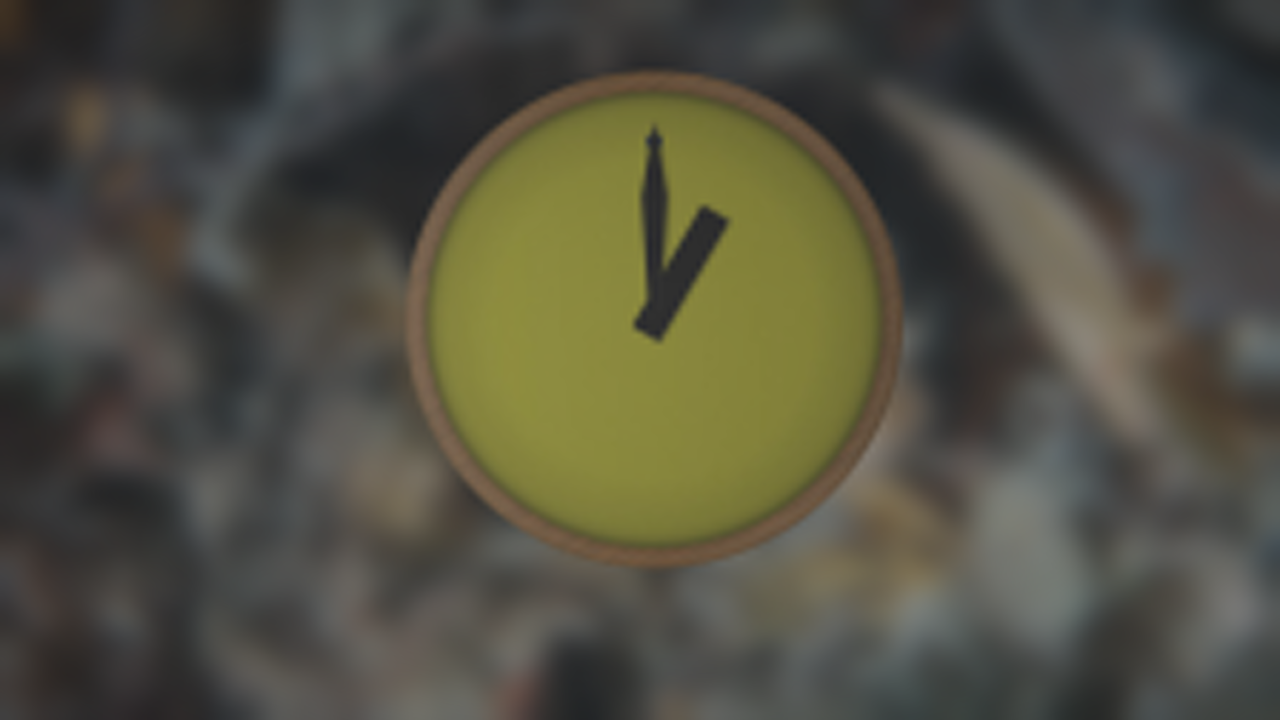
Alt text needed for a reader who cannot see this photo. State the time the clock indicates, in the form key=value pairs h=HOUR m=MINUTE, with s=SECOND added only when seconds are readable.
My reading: h=1 m=0
